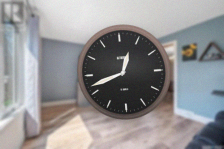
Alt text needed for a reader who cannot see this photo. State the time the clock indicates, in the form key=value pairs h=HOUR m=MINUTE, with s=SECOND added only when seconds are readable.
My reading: h=12 m=42
